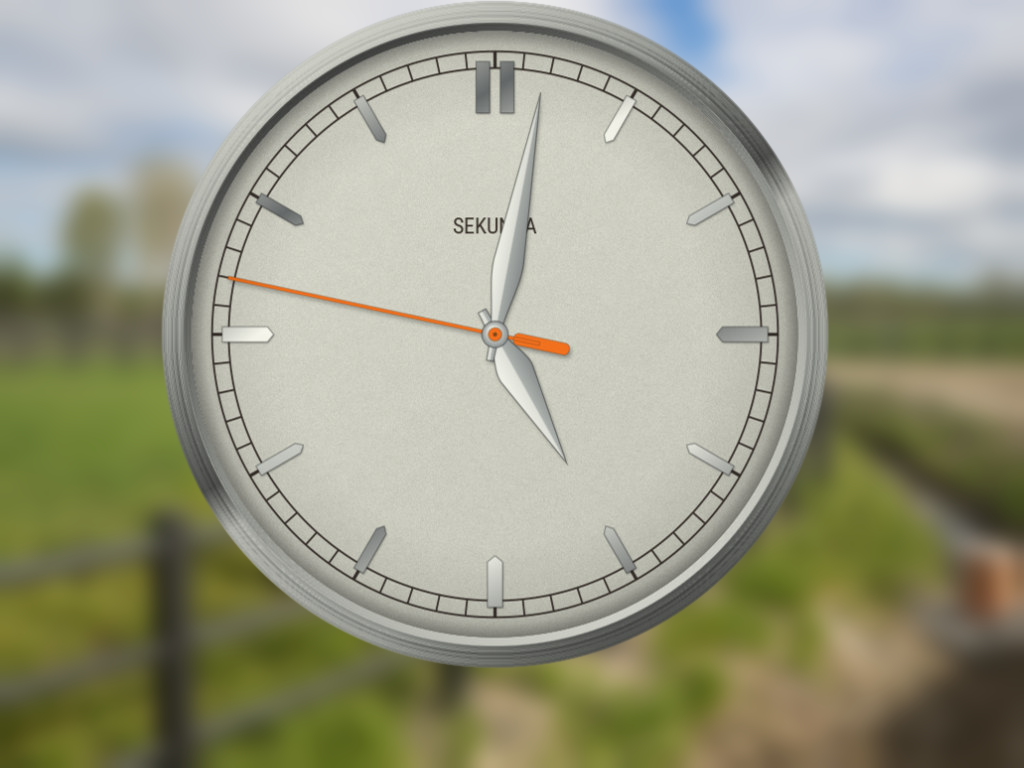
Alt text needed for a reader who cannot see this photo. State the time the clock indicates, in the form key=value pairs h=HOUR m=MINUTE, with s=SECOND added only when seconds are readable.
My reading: h=5 m=1 s=47
